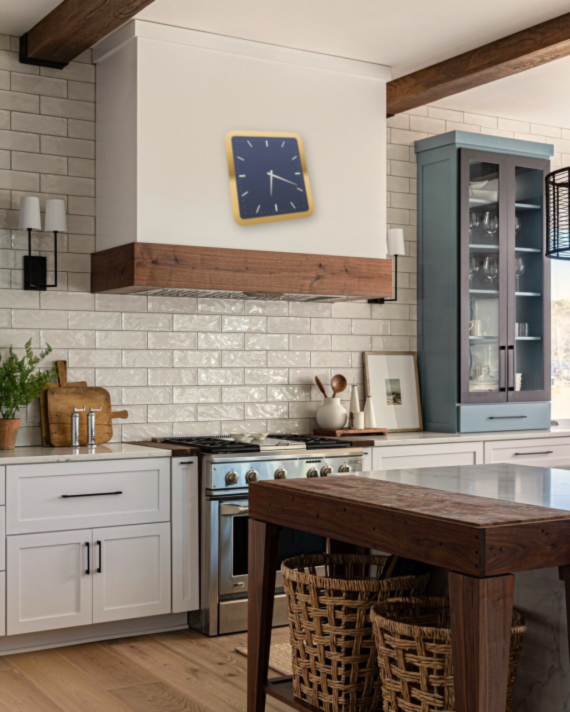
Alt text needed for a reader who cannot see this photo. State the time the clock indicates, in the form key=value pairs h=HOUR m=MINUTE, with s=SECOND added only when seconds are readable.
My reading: h=6 m=19
